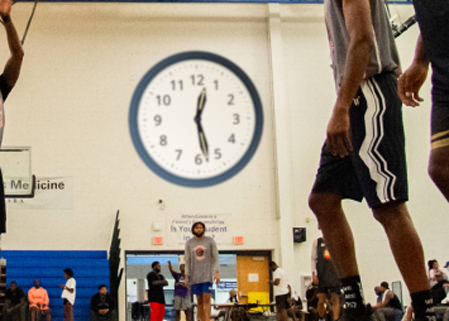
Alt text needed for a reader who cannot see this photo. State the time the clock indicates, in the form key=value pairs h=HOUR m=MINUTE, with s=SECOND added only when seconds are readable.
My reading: h=12 m=28
